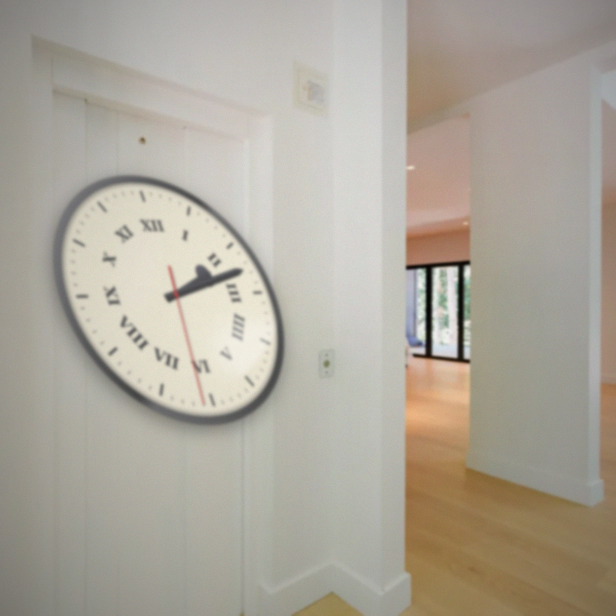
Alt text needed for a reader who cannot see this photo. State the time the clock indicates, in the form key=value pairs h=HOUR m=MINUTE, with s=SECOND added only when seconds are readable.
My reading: h=2 m=12 s=31
